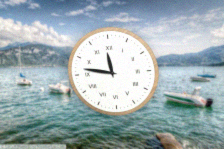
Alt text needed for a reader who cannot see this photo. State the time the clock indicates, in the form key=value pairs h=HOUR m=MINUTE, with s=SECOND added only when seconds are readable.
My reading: h=11 m=47
